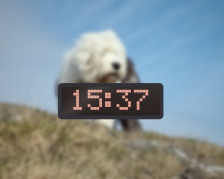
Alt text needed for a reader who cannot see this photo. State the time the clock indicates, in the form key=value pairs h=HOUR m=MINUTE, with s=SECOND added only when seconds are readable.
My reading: h=15 m=37
